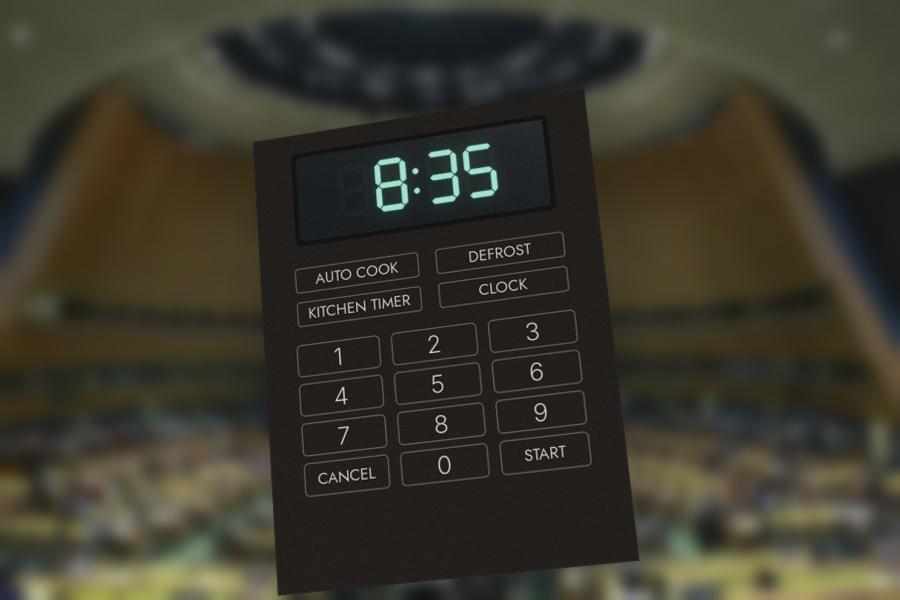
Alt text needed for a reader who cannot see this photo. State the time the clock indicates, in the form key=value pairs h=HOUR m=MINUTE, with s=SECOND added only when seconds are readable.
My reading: h=8 m=35
